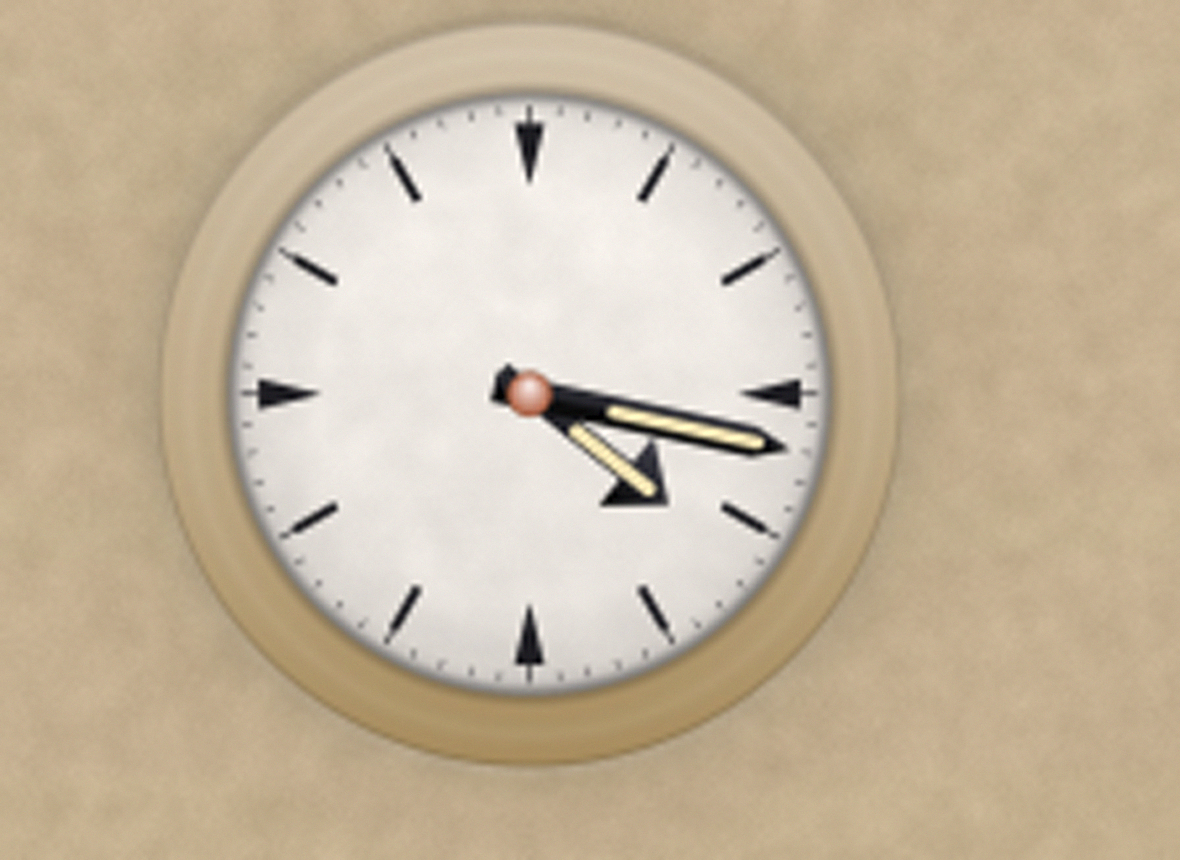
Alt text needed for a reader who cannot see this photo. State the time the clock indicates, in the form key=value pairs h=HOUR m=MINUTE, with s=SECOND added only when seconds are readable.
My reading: h=4 m=17
